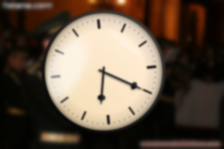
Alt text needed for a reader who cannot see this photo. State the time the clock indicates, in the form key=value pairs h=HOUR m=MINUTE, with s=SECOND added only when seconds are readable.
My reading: h=6 m=20
